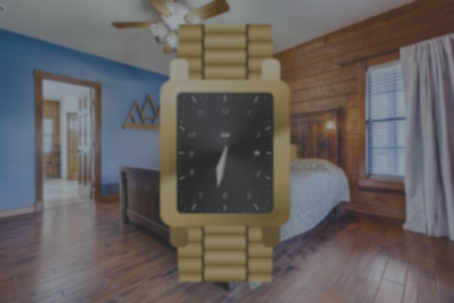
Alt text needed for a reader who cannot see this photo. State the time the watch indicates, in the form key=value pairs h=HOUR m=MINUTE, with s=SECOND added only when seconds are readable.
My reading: h=6 m=32
